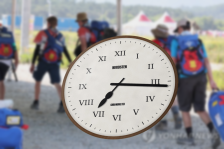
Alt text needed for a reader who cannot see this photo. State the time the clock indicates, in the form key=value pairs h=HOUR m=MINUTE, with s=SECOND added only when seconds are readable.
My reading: h=7 m=16
